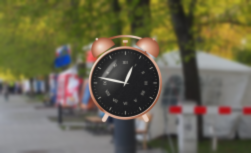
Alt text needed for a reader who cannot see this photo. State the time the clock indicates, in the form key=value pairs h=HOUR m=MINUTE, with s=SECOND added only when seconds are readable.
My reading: h=12 m=47
